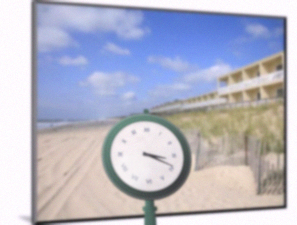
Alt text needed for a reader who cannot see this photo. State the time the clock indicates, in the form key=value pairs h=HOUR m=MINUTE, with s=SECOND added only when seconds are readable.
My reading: h=3 m=19
